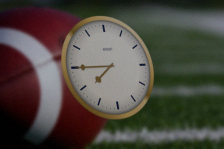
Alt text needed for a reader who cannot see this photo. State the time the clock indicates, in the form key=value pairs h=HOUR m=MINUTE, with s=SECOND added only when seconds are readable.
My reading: h=7 m=45
